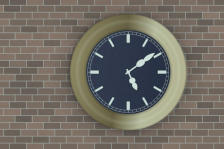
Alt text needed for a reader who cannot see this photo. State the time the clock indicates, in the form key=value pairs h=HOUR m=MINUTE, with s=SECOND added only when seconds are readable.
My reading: h=5 m=9
